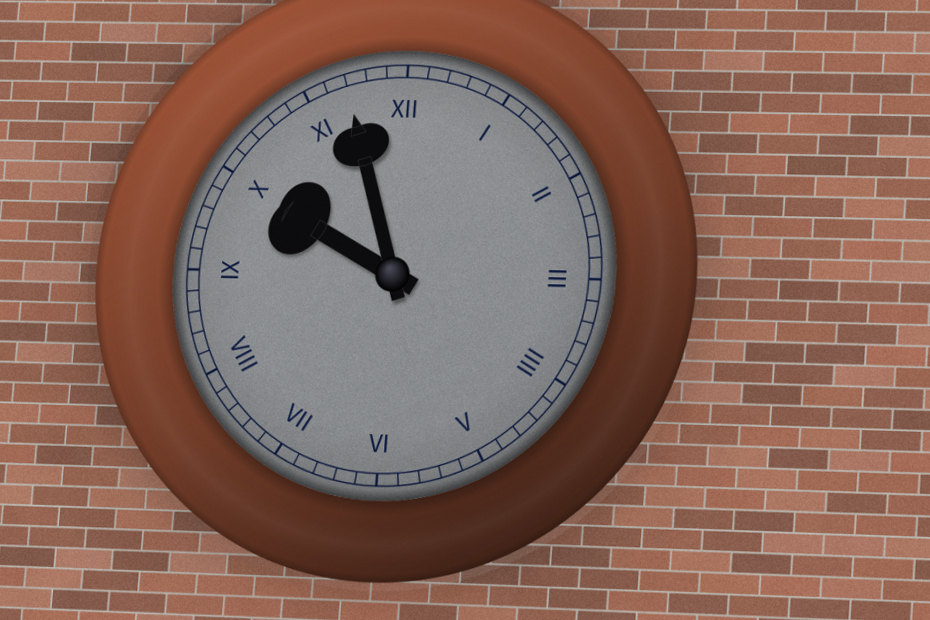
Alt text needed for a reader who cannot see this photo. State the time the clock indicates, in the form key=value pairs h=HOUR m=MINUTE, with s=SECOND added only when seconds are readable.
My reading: h=9 m=57
